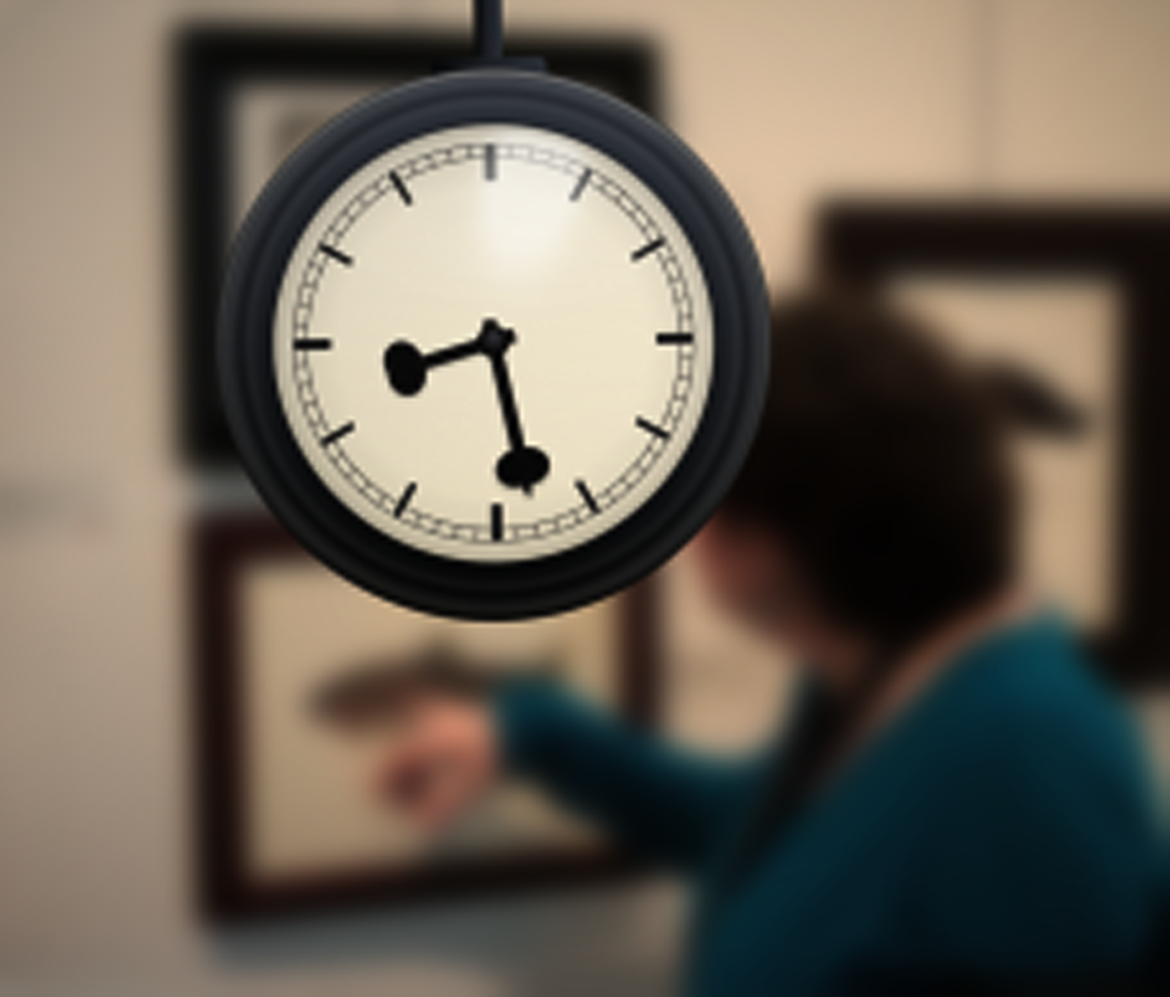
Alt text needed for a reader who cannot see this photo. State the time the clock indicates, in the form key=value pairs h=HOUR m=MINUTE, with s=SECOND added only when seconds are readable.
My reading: h=8 m=28
